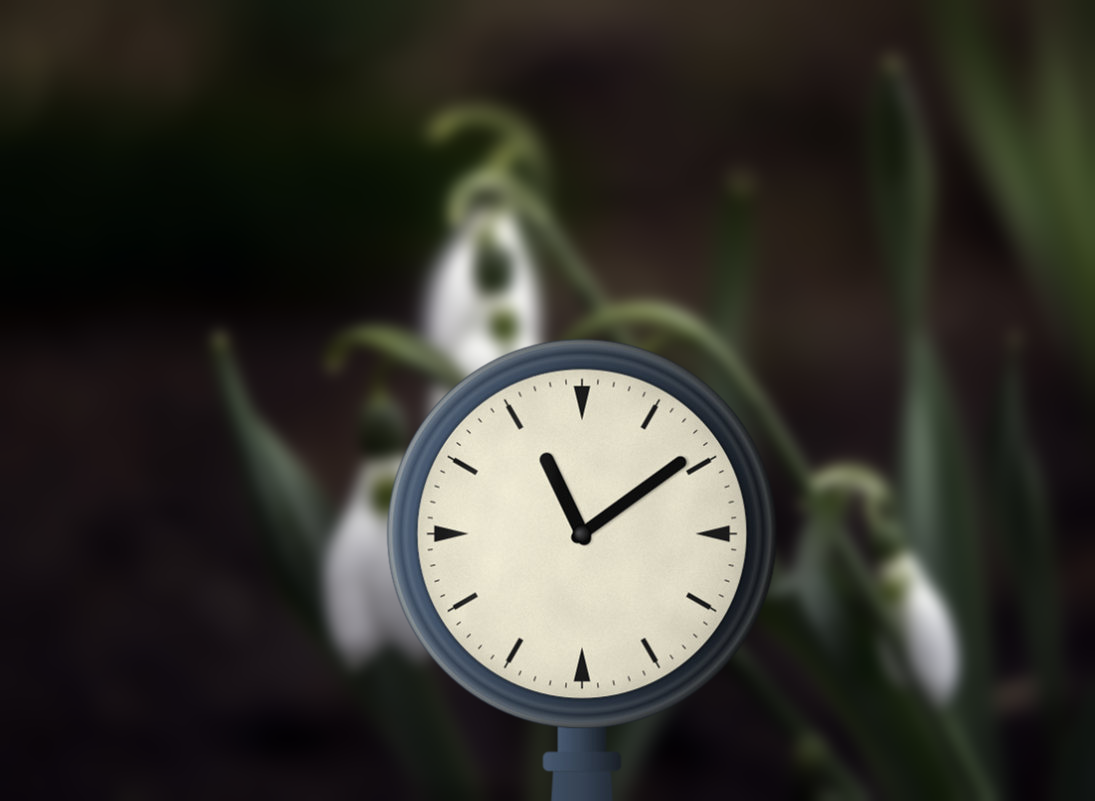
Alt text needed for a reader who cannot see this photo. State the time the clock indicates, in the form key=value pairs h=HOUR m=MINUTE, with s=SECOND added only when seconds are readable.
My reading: h=11 m=9
